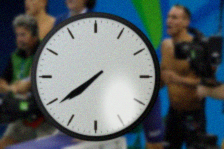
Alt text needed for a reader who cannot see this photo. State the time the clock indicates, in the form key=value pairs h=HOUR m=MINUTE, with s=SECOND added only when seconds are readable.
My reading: h=7 m=39
